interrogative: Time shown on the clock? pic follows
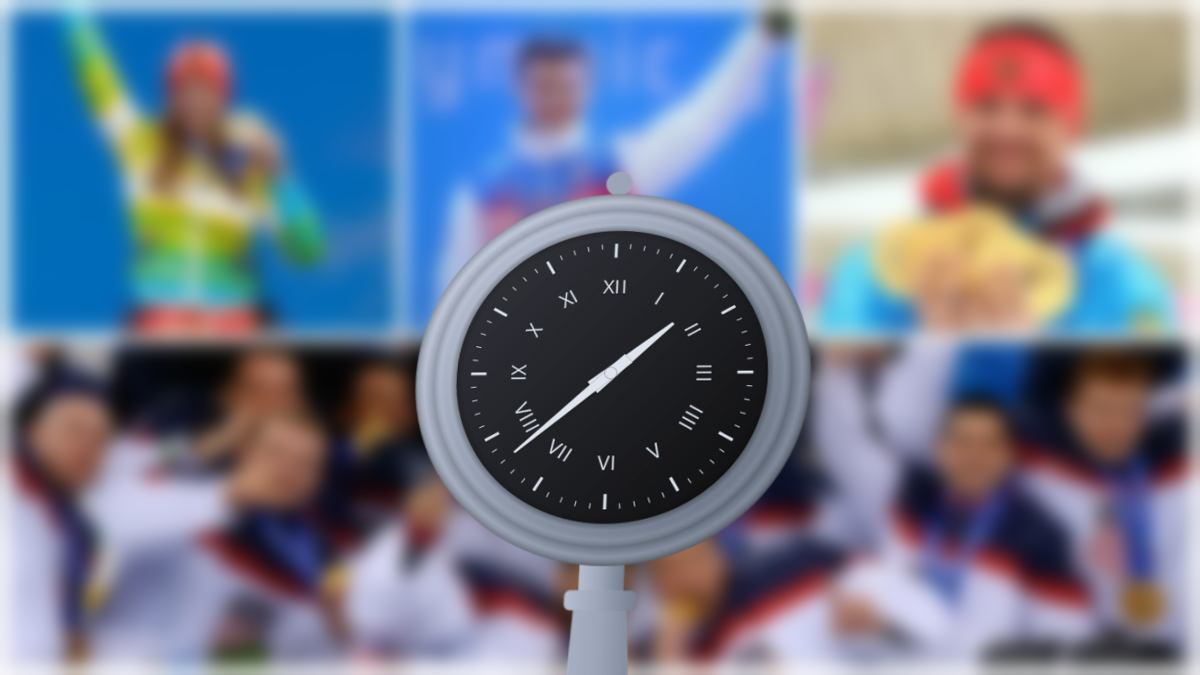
1:38
